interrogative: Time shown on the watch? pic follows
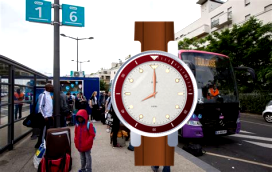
8:00
